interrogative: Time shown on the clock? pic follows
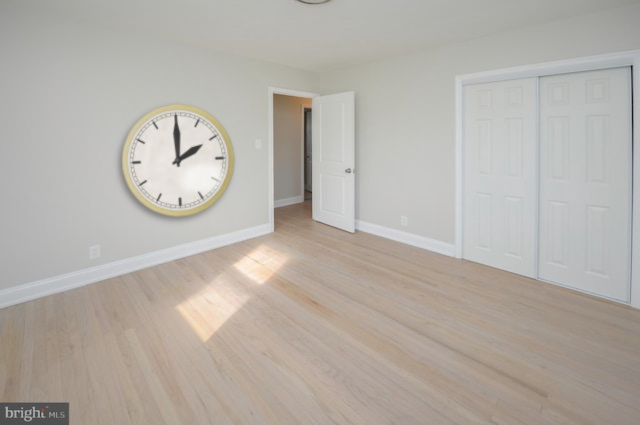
2:00
